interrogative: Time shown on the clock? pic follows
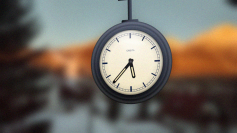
5:37
